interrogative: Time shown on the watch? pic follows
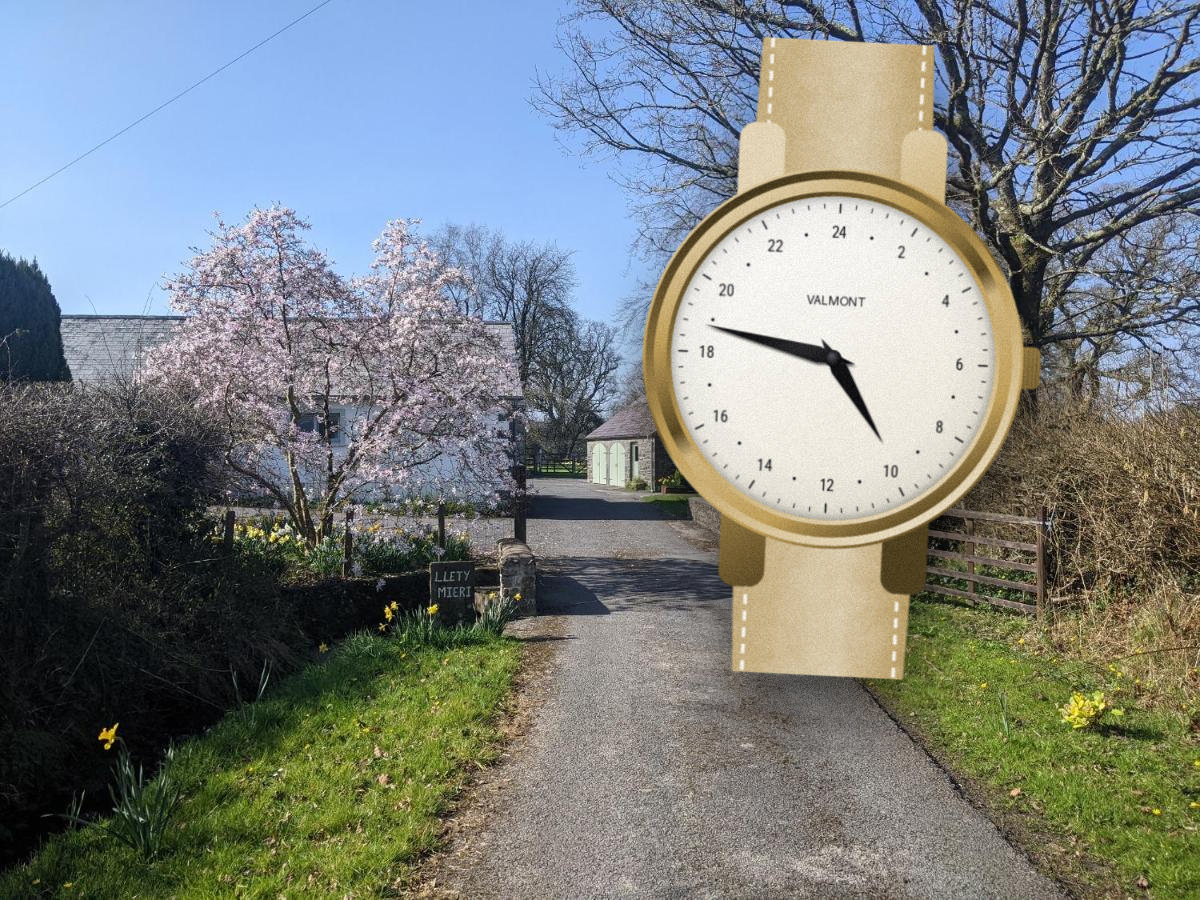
9:47
